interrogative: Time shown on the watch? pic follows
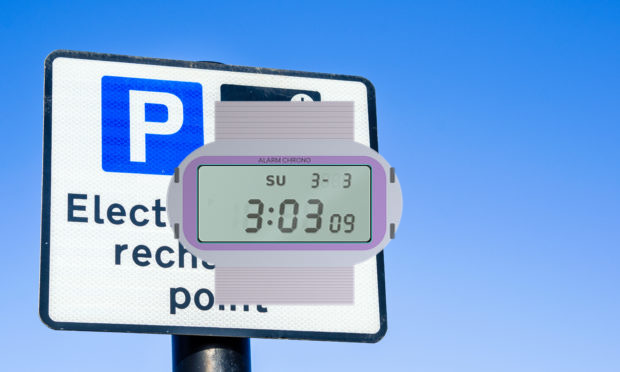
3:03:09
